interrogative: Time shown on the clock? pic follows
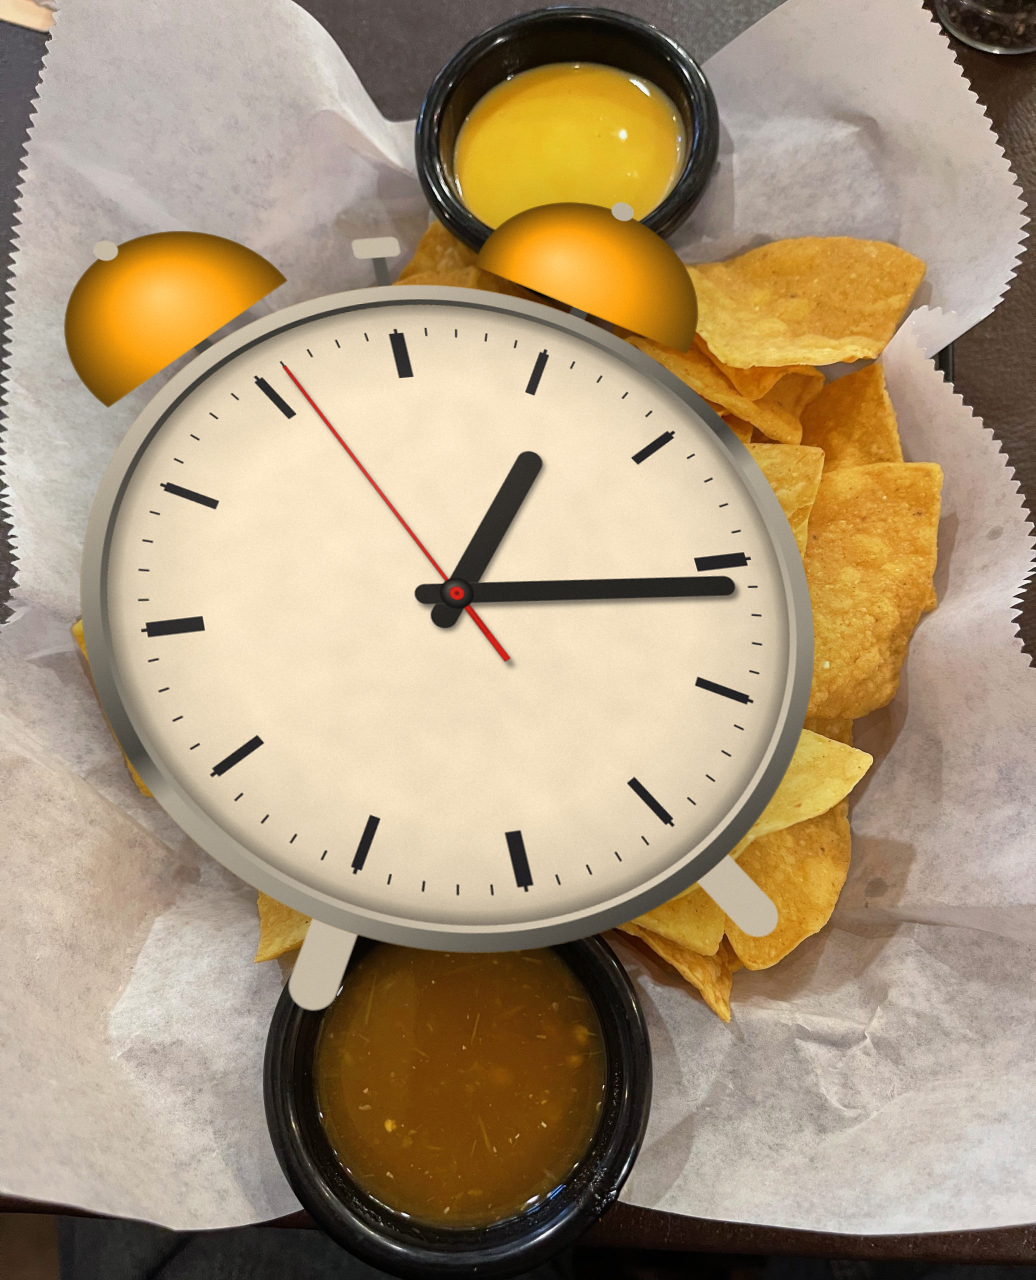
1:15:56
